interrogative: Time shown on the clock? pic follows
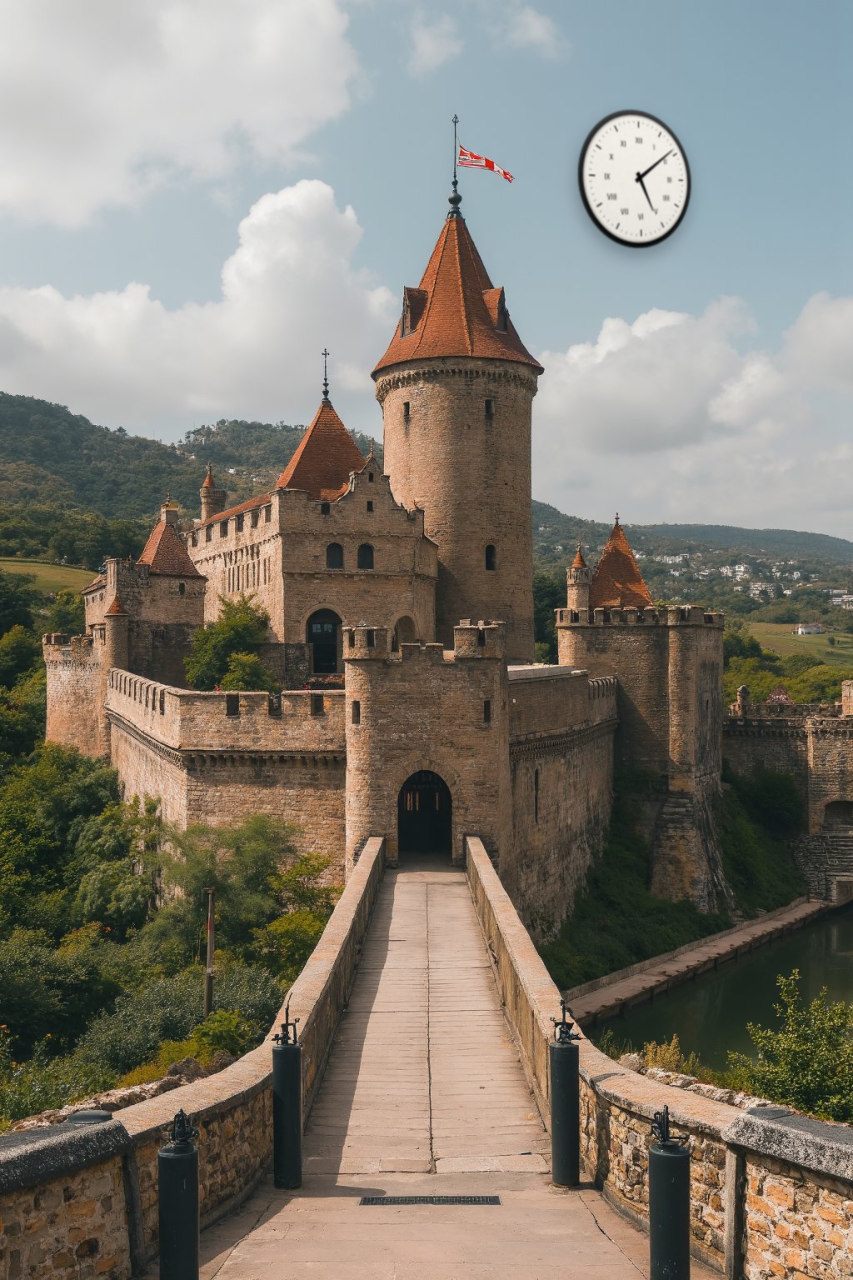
5:09
